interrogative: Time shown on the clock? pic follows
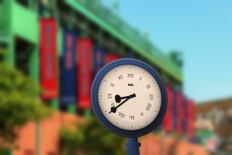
8:39
